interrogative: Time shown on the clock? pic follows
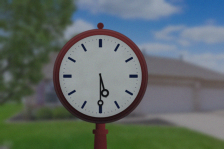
5:30
